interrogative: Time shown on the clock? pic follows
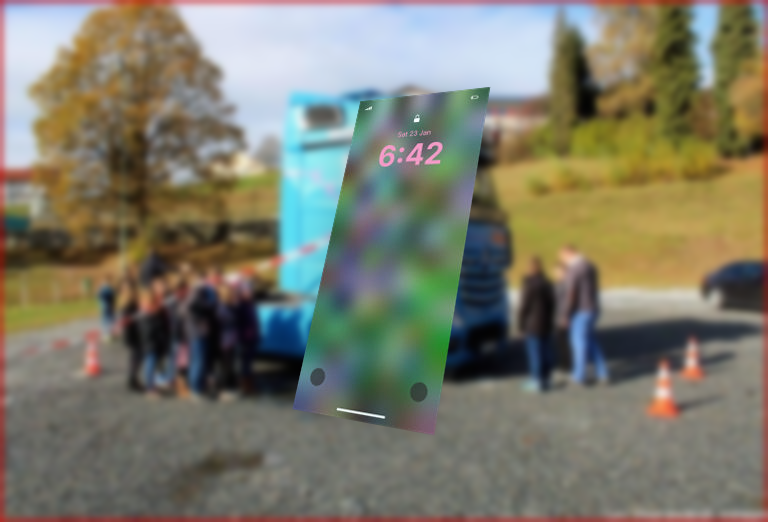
6:42
